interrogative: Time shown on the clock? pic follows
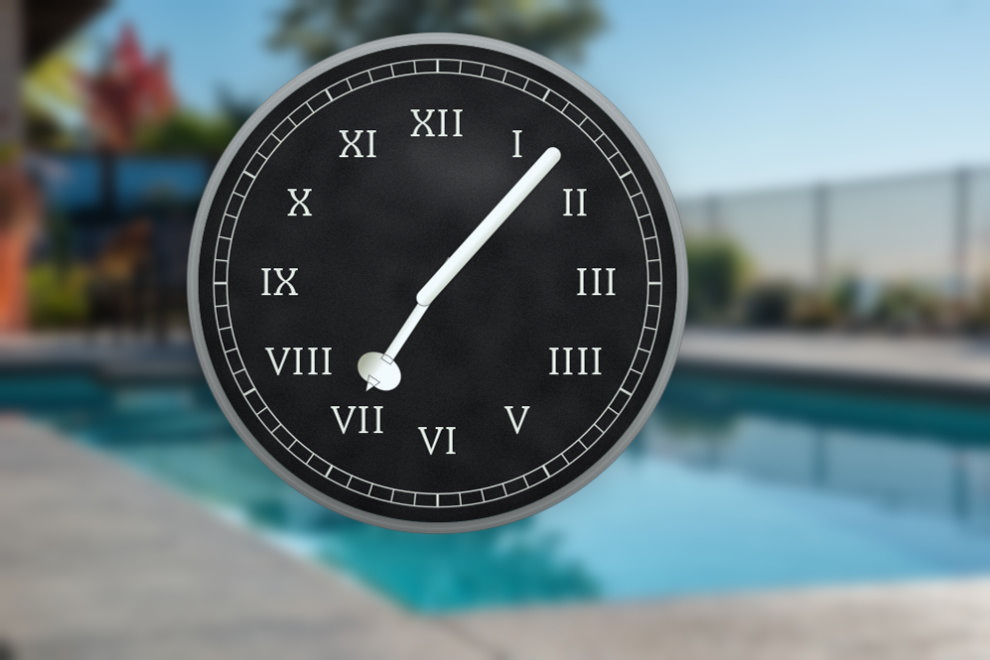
7:07
